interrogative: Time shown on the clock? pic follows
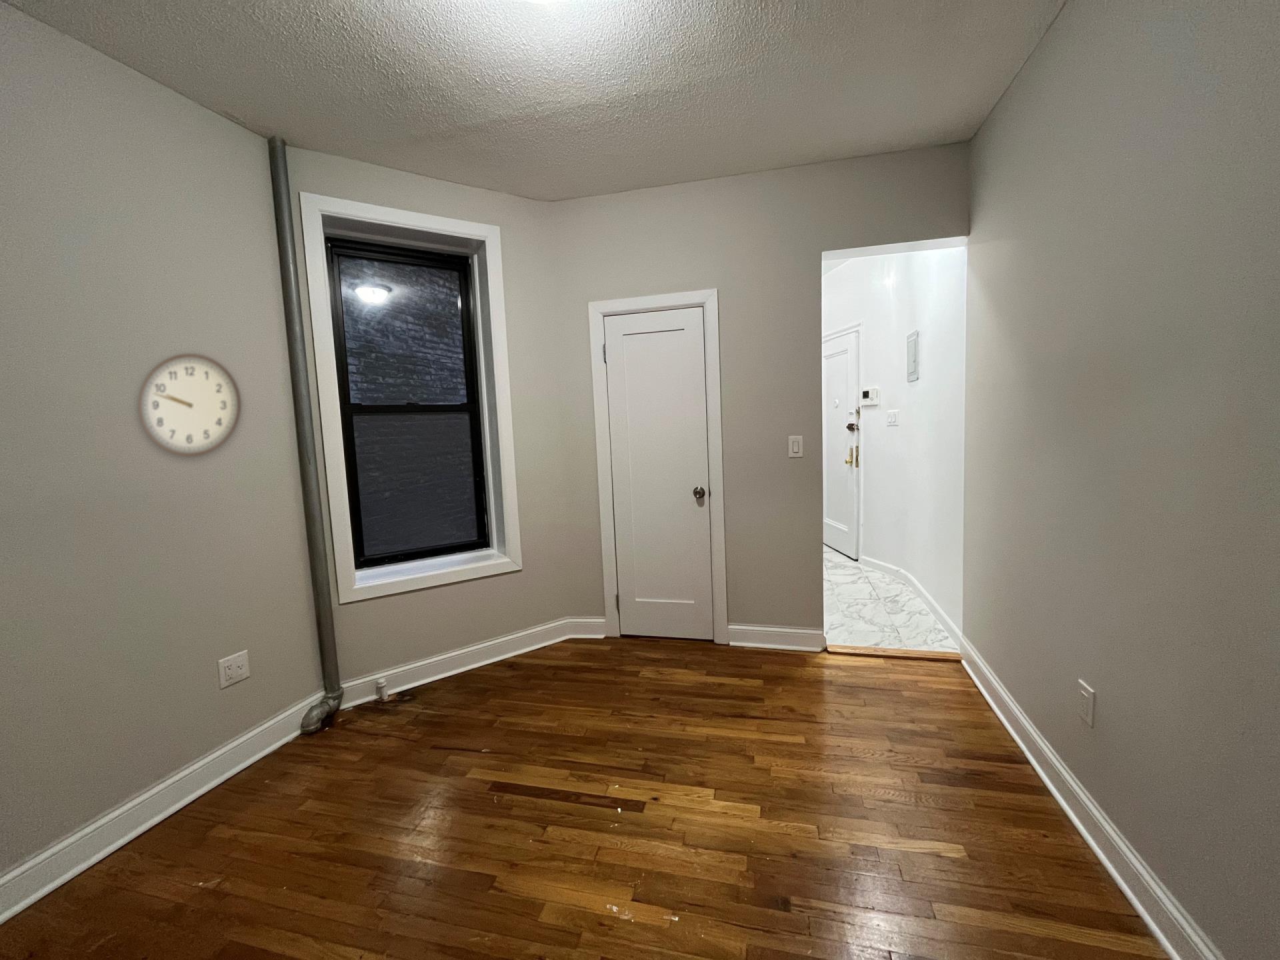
9:48
